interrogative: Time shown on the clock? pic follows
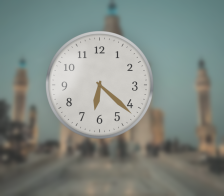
6:22
